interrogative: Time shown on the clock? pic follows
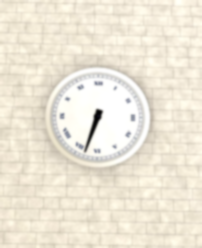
6:33
